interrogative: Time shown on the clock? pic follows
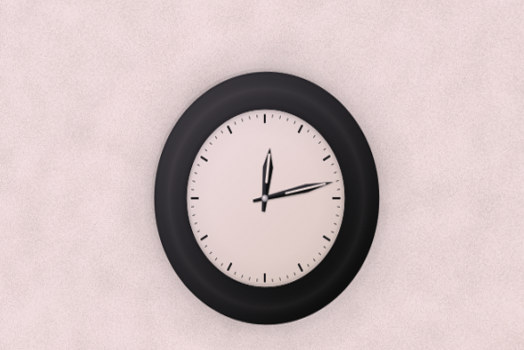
12:13
